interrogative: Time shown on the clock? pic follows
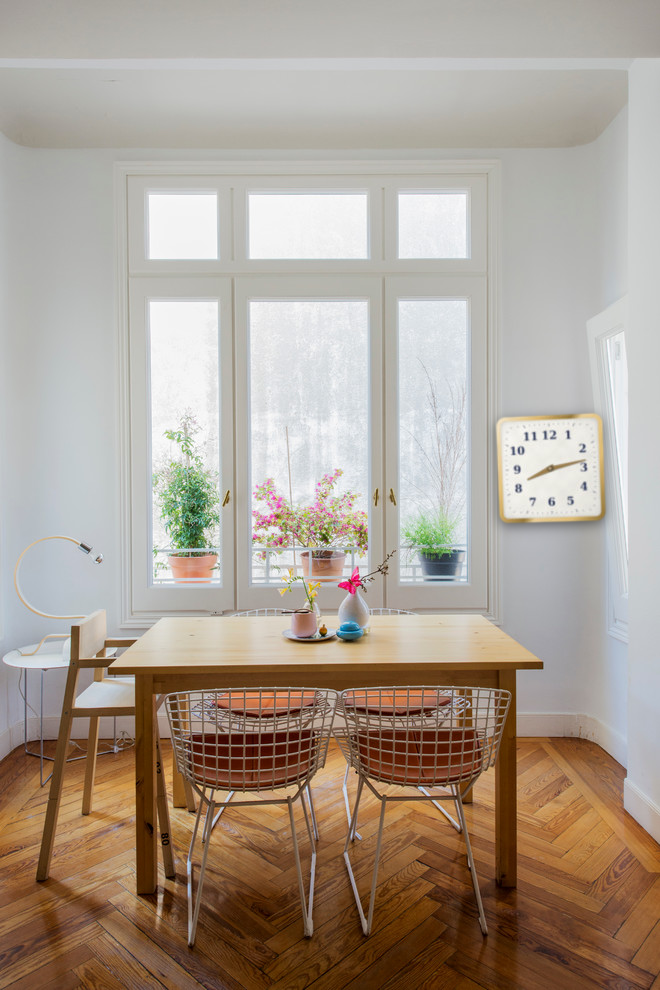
8:13
